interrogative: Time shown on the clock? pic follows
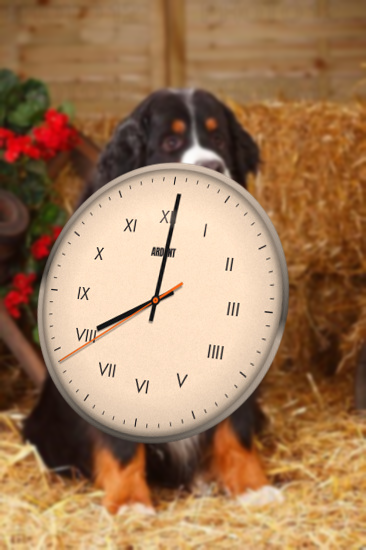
8:00:39
